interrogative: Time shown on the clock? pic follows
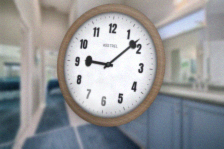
9:08
